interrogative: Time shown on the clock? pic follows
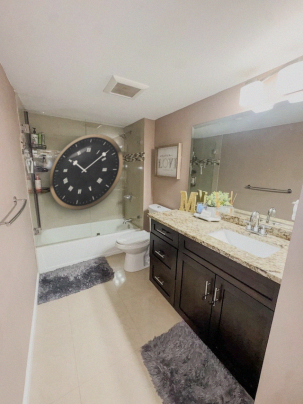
10:08
